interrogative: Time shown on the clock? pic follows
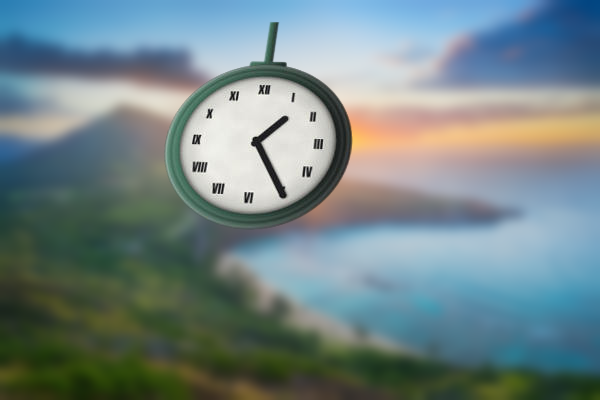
1:25
